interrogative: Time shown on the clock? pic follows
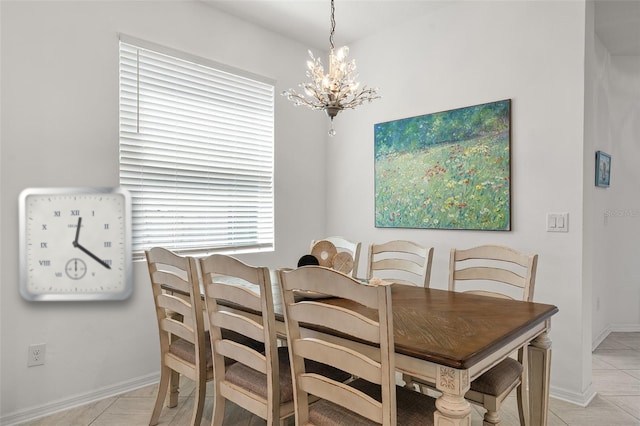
12:21
